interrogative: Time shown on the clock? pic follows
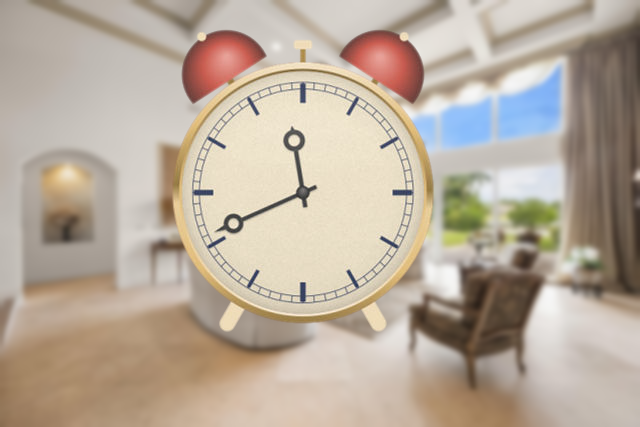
11:41
